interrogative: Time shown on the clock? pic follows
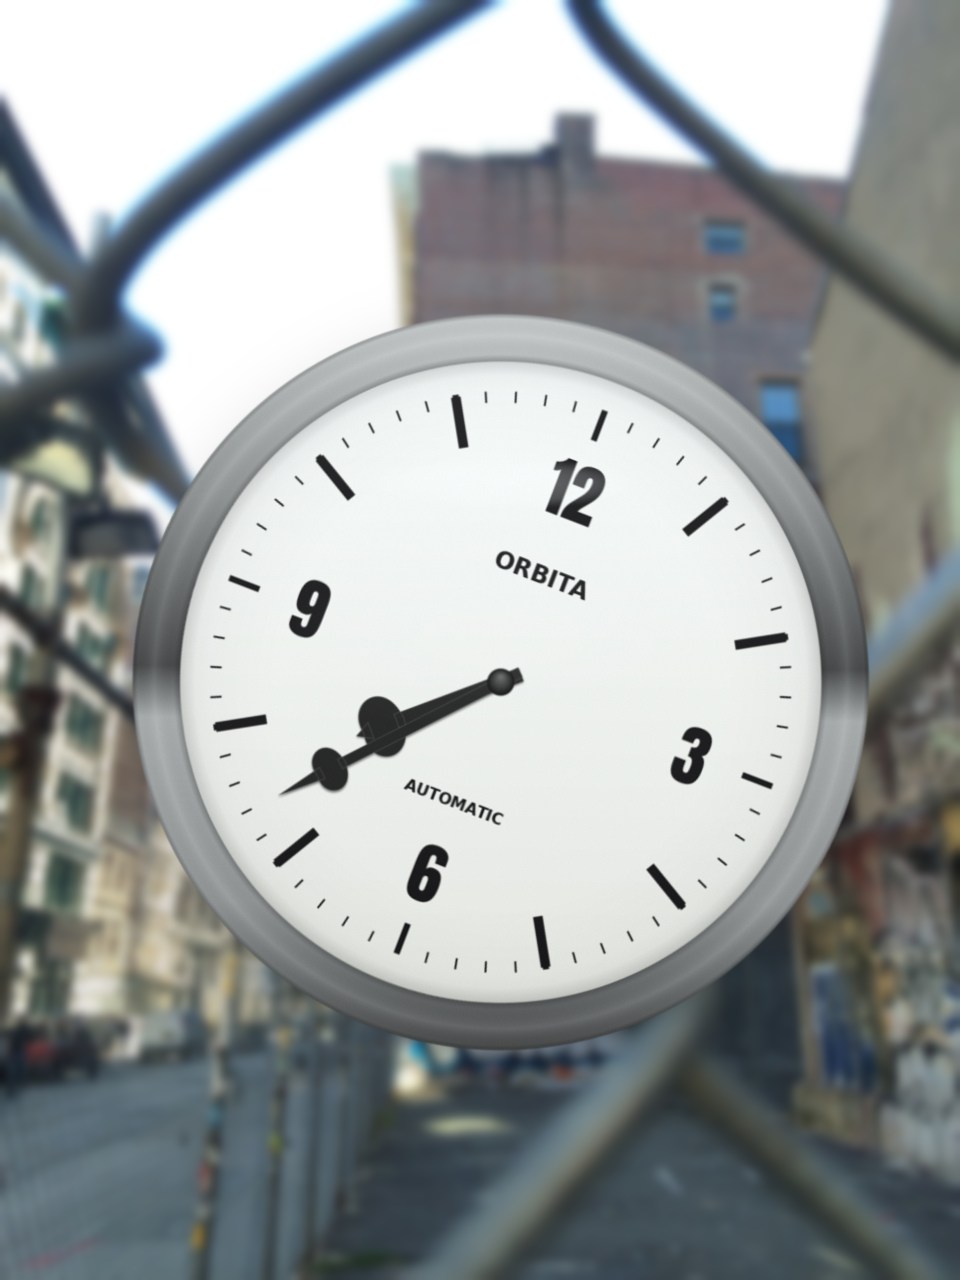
7:37
